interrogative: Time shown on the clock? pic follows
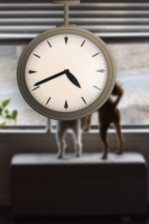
4:41
